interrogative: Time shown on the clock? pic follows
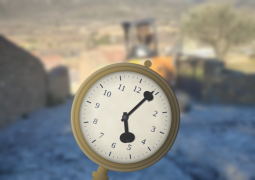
5:04
